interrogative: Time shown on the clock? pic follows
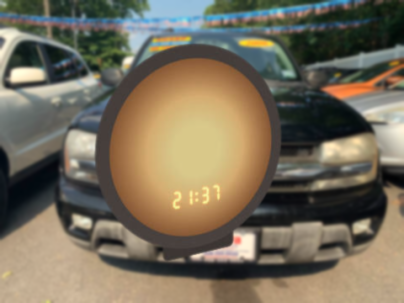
21:37
